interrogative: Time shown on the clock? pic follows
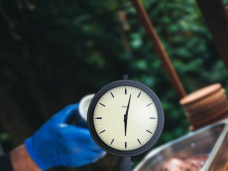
6:02
